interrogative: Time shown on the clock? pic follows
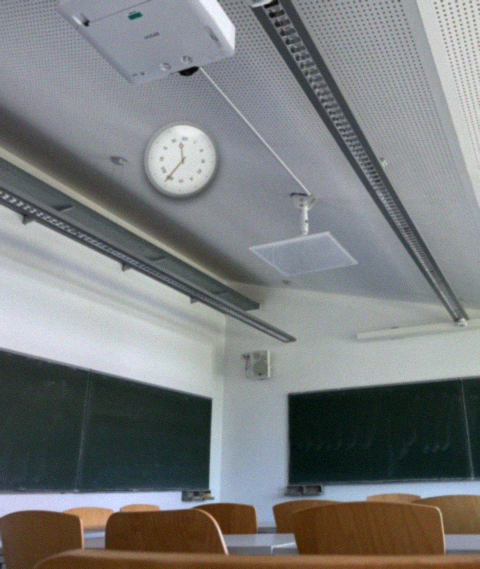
11:36
